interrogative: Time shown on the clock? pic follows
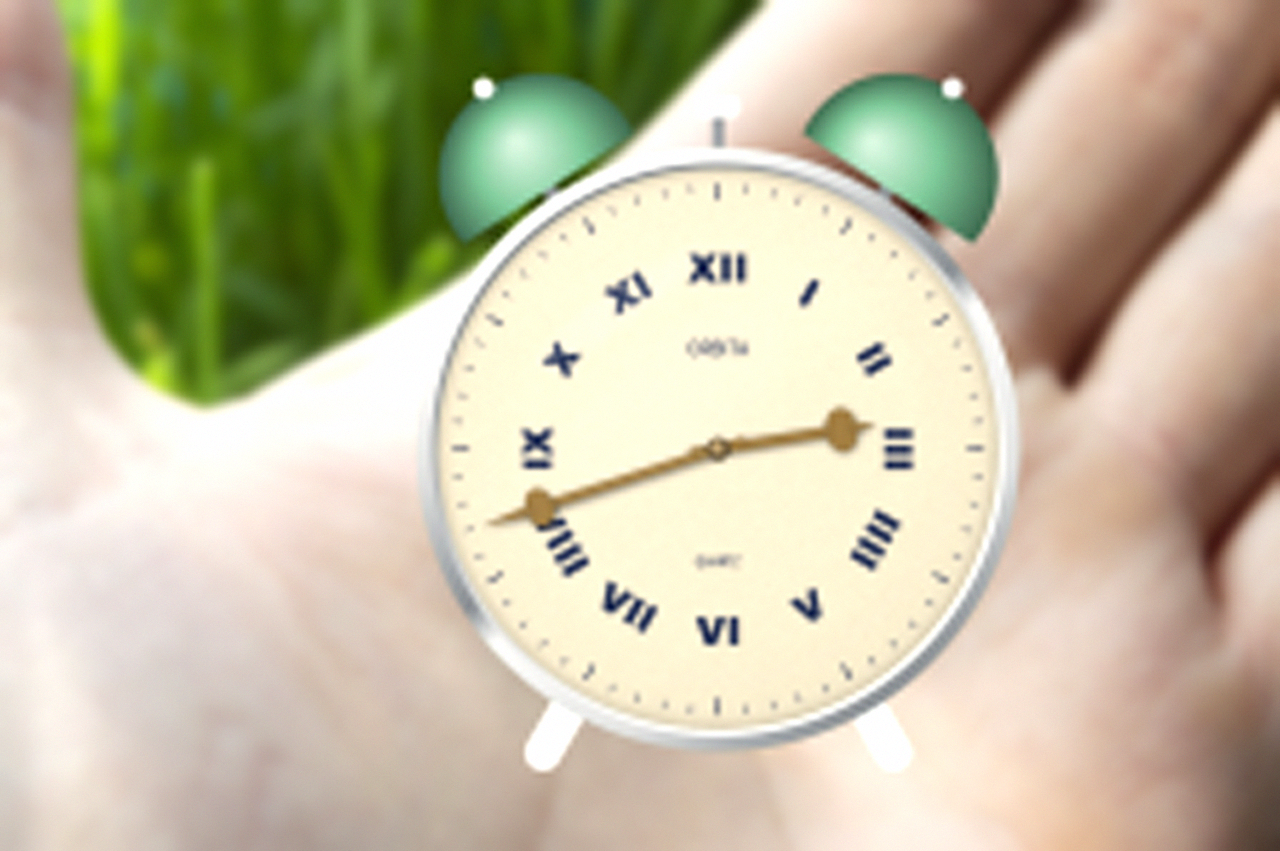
2:42
